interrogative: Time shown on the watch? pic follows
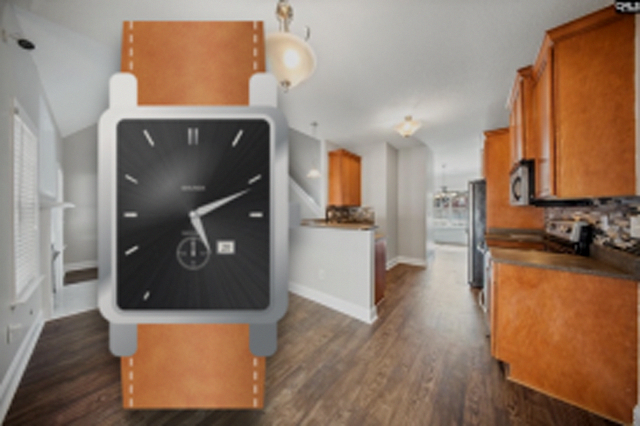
5:11
